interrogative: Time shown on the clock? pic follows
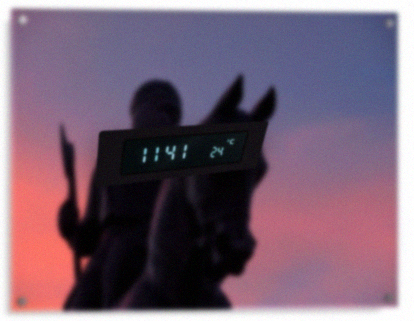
11:41
